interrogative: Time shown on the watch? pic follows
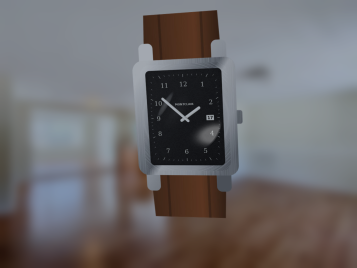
1:52
